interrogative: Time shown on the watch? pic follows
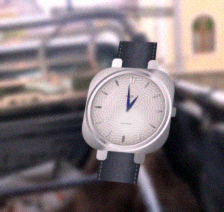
12:59
